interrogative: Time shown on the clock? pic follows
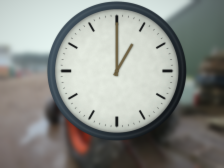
1:00
